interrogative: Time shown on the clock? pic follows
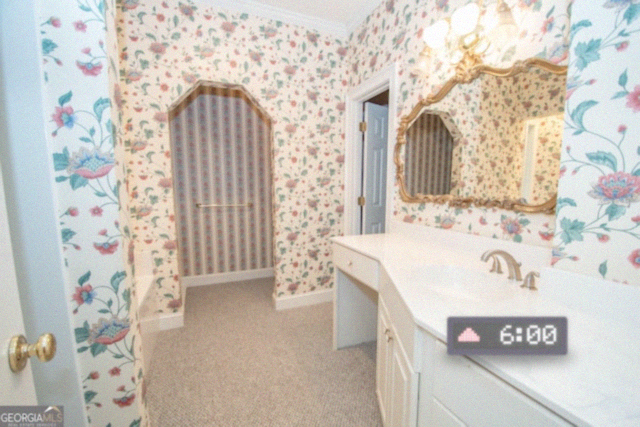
6:00
